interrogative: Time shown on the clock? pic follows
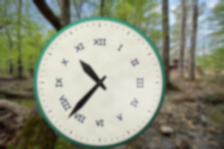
10:37
